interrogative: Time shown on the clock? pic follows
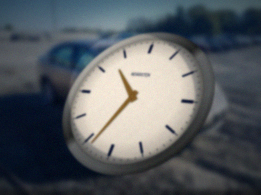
10:34
